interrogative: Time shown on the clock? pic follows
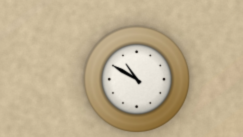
10:50
